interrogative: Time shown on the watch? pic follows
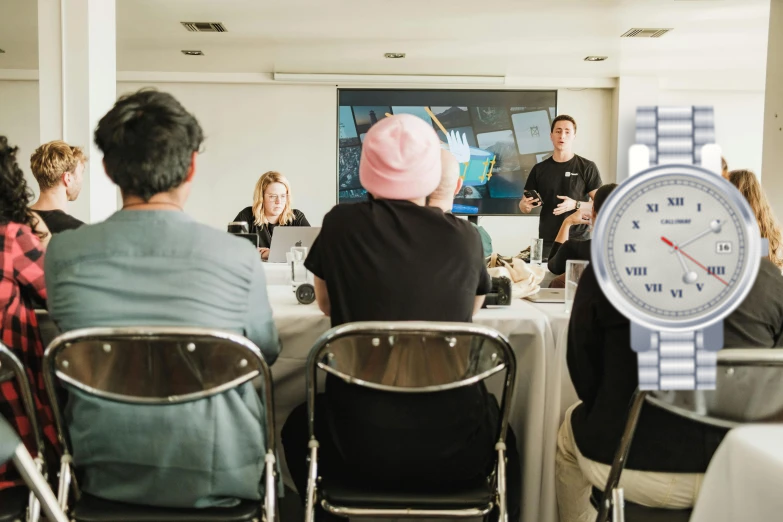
5:10:21
